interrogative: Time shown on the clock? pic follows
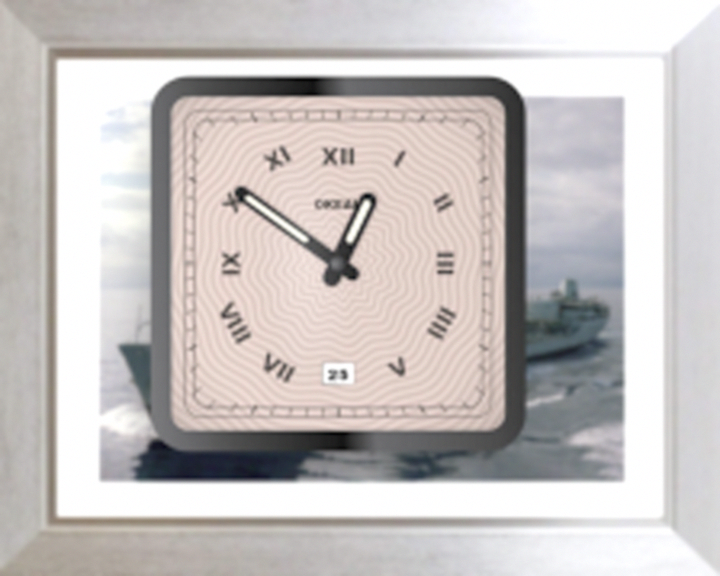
12:51
